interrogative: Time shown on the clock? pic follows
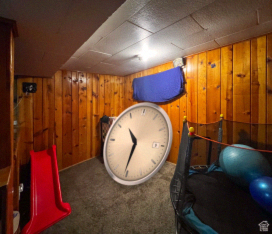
10:31
